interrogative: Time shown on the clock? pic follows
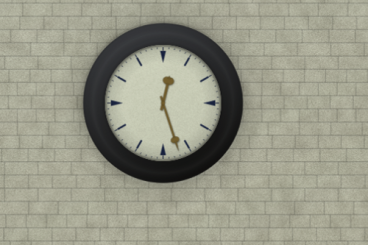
12:27
